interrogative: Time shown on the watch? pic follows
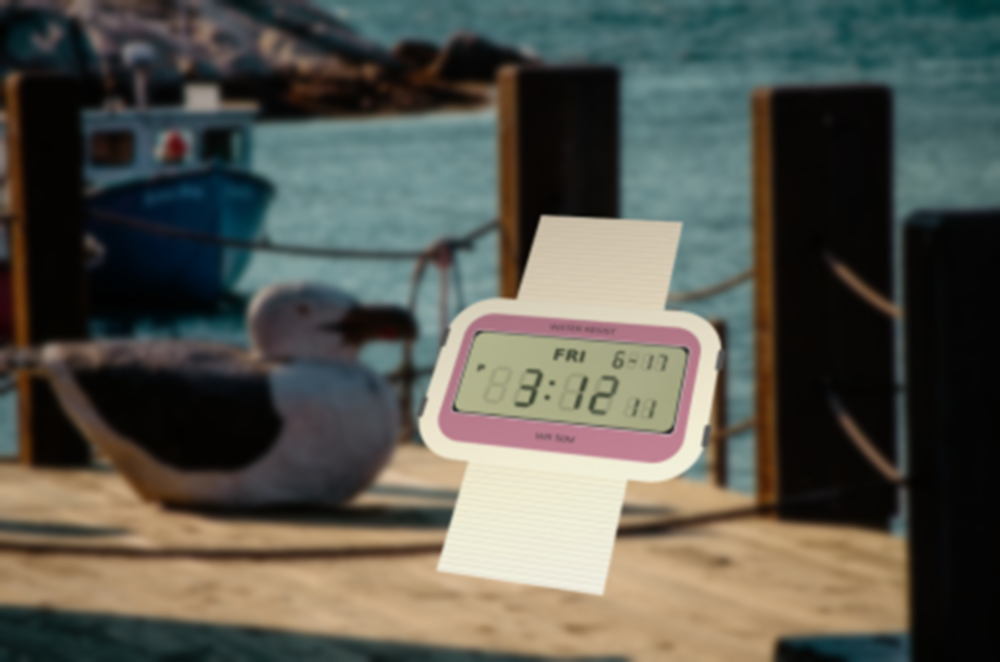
3:12:11
